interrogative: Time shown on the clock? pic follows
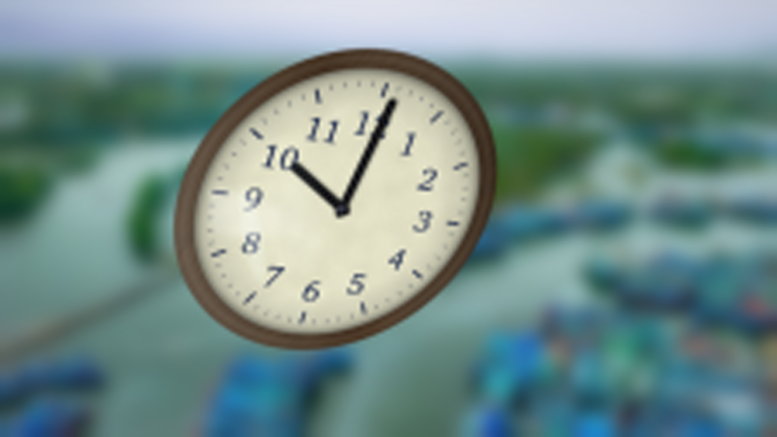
10:01
